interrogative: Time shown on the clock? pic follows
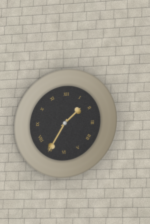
1:35
